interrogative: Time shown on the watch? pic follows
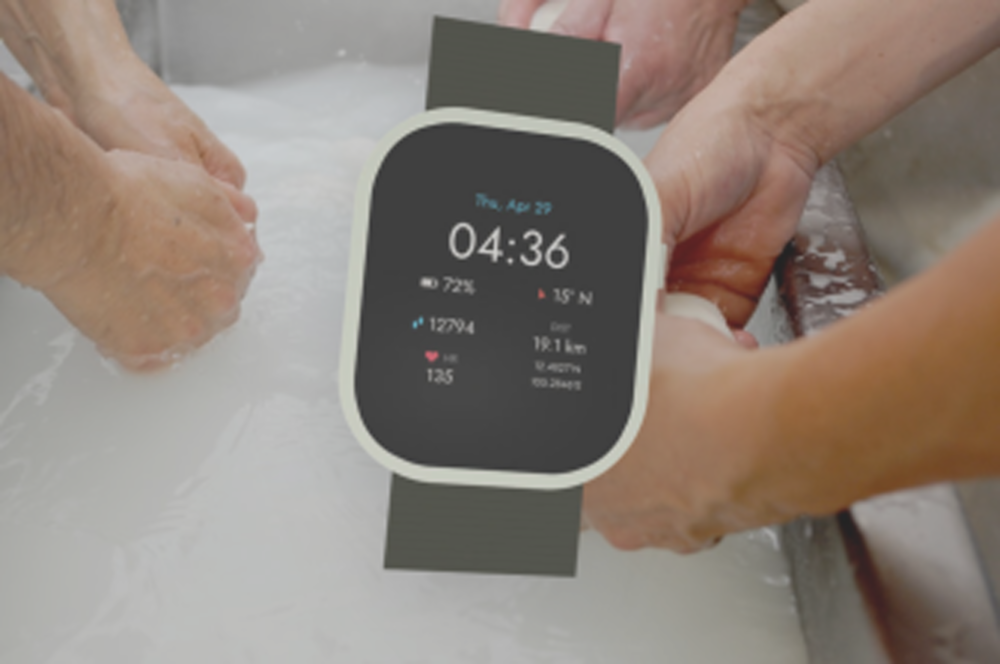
4:36
